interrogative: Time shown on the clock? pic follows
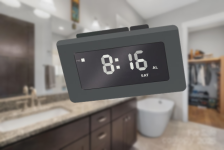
8:16
